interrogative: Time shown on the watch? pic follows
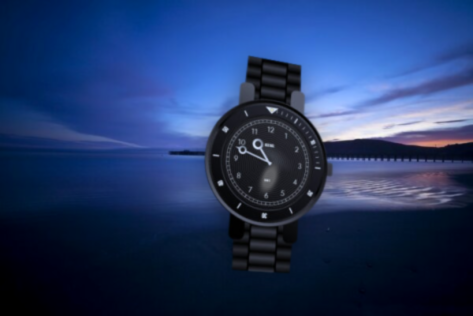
10:48
